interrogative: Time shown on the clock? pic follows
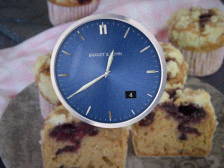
12:40
